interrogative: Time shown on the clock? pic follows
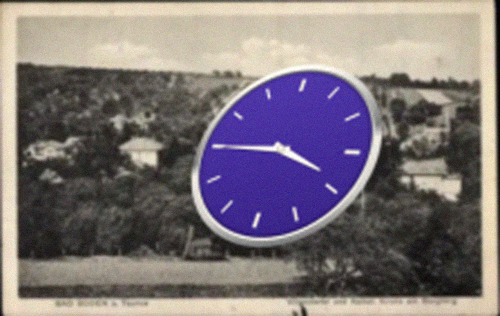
3:45
